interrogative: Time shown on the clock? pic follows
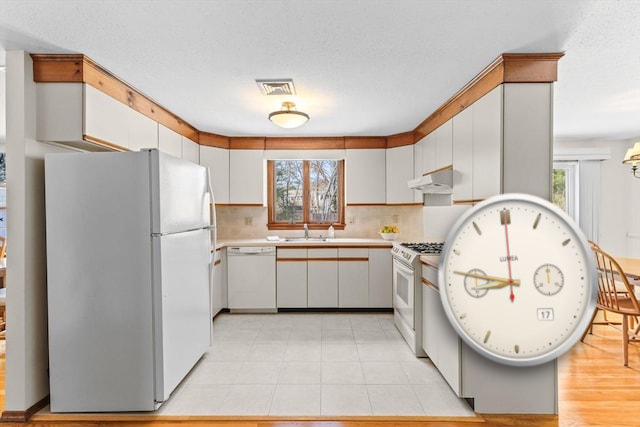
8:47
